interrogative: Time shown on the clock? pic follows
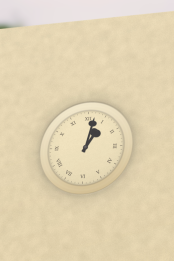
1:02
